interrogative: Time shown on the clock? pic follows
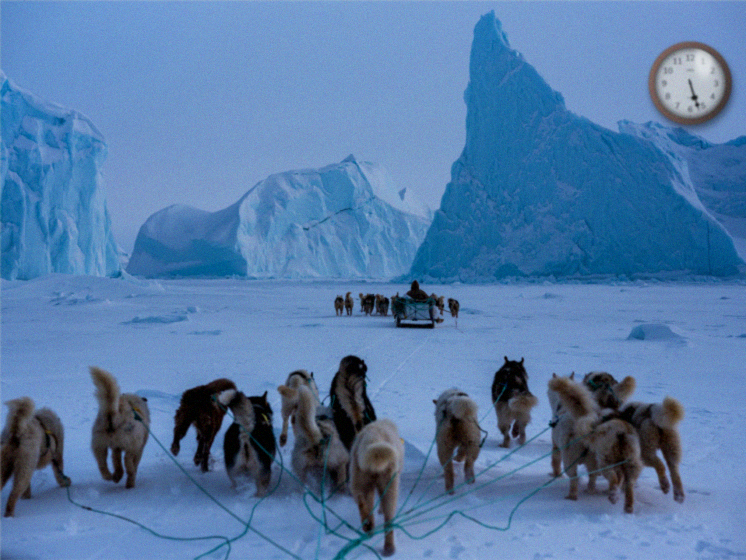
5:27
